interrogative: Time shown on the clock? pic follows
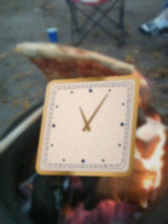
11:05
